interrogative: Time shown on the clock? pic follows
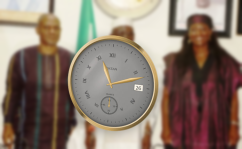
11:12
